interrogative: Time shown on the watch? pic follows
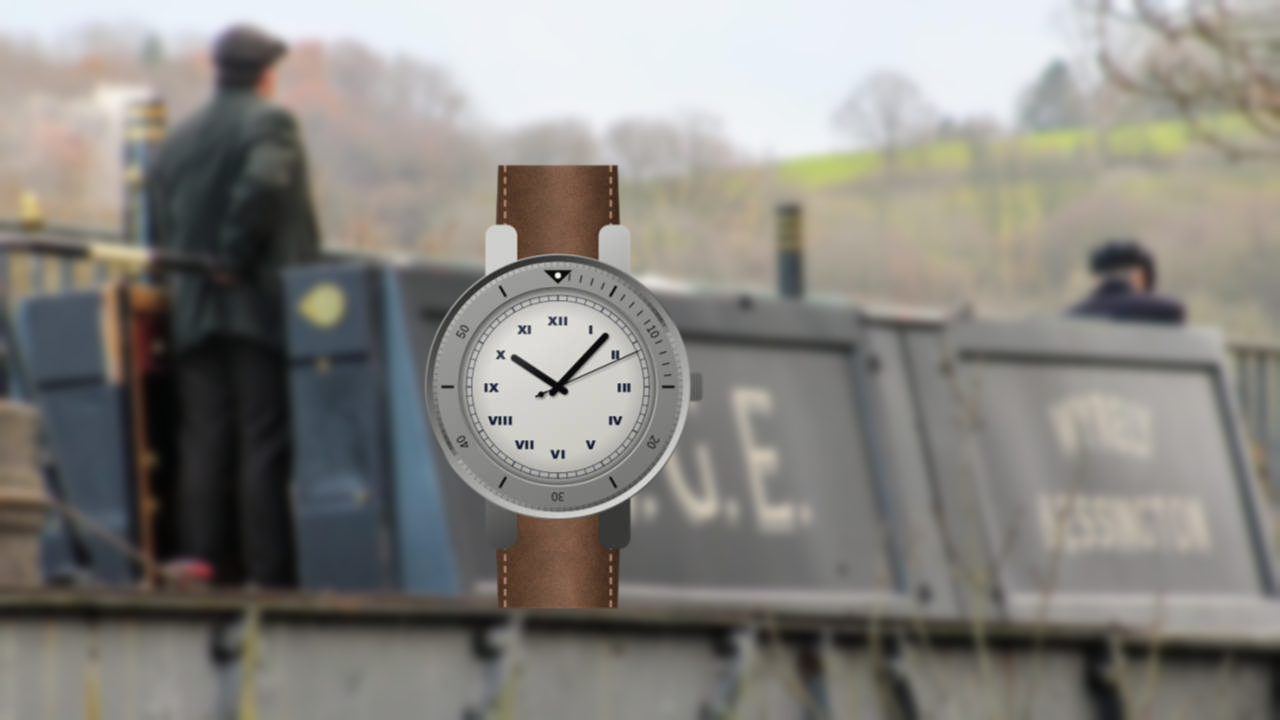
10:07:11
